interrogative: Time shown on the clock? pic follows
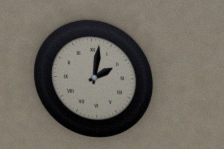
2:02
